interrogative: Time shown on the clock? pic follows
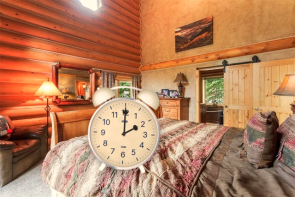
2:00
